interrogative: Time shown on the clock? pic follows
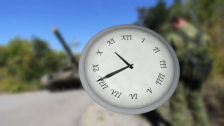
10:41
